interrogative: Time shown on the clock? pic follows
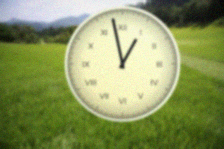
12:58
